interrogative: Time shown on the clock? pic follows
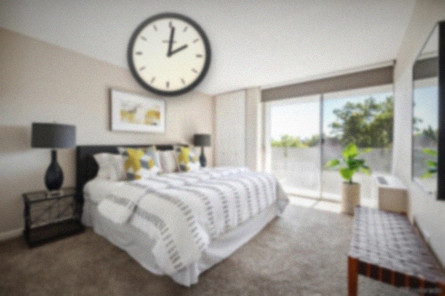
2:01
